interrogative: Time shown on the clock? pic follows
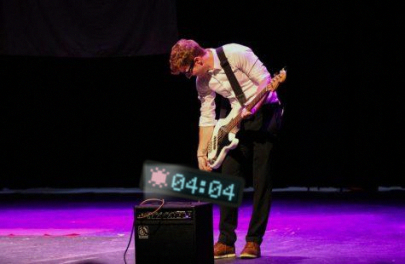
4:04
